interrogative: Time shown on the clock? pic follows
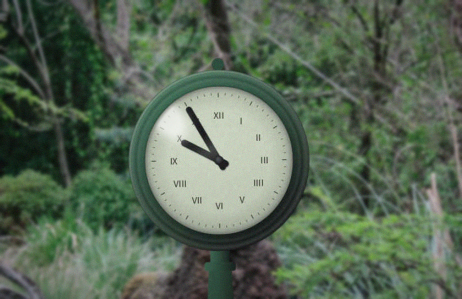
9:55
